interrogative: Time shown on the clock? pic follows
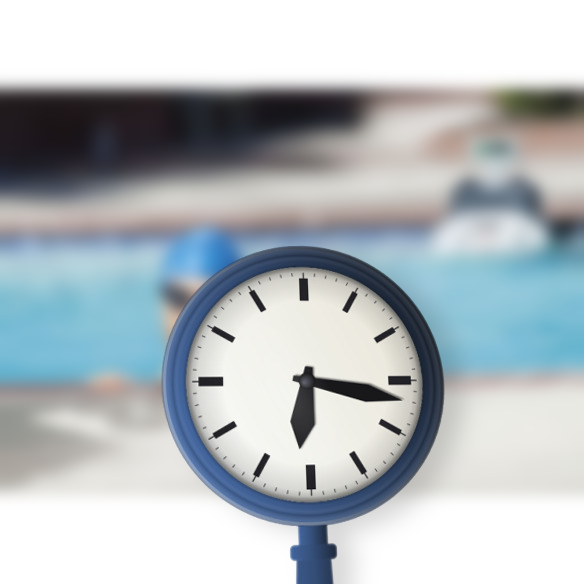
6:17
